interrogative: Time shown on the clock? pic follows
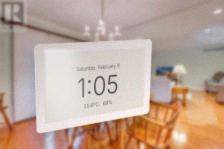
1:05
